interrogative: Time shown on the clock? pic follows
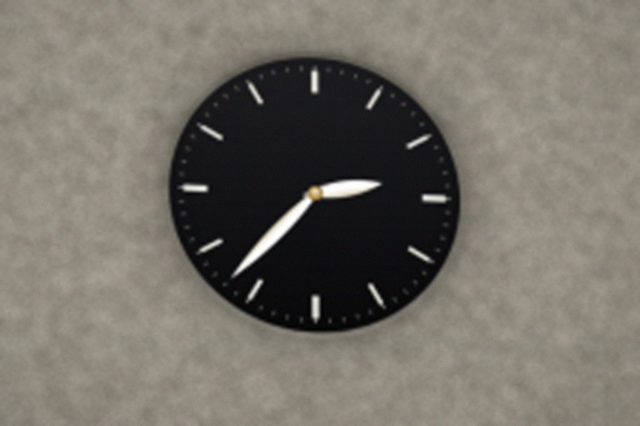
2:37
